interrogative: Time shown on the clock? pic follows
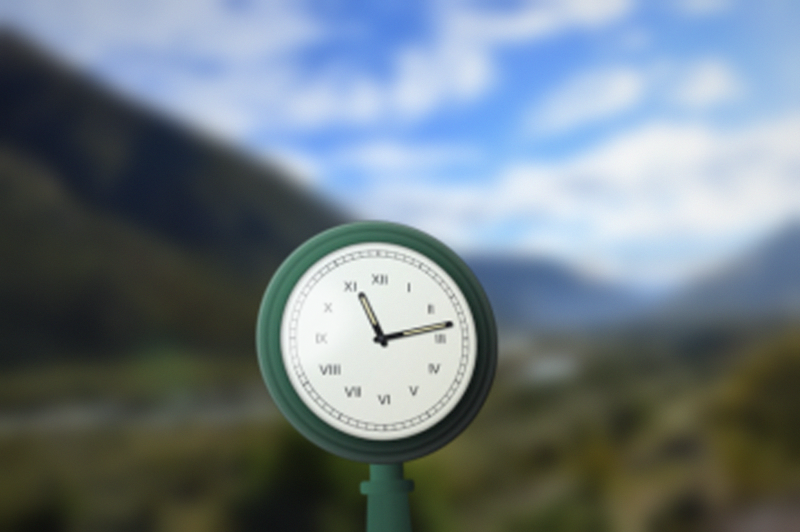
11:13
